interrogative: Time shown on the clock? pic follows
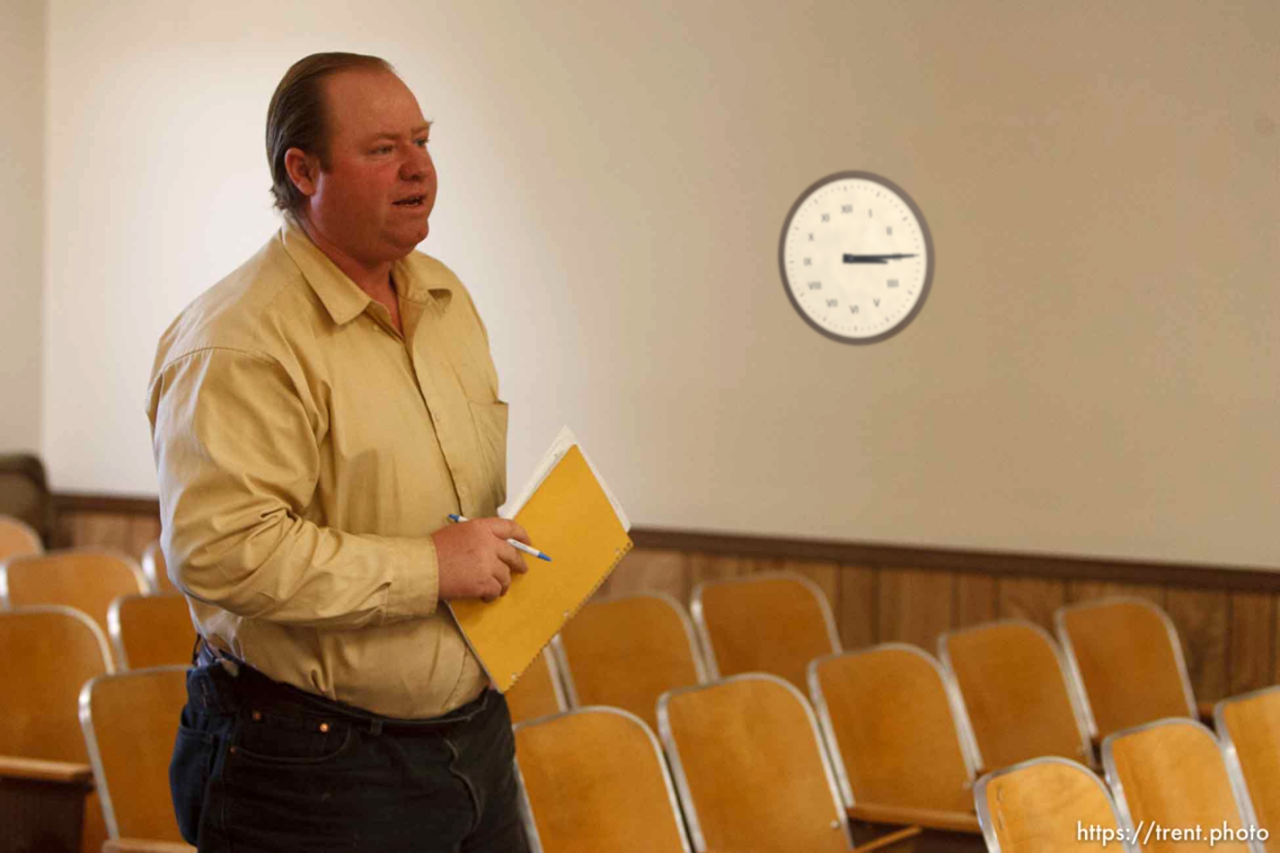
3:15
